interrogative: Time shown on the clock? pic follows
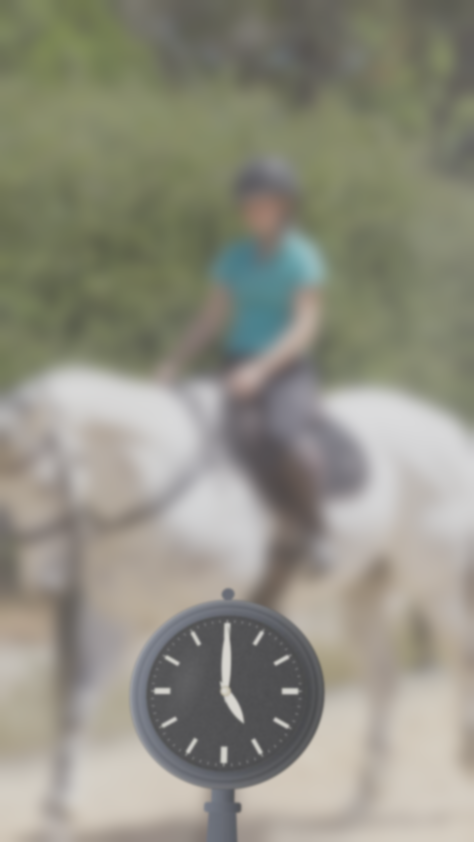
5:00
